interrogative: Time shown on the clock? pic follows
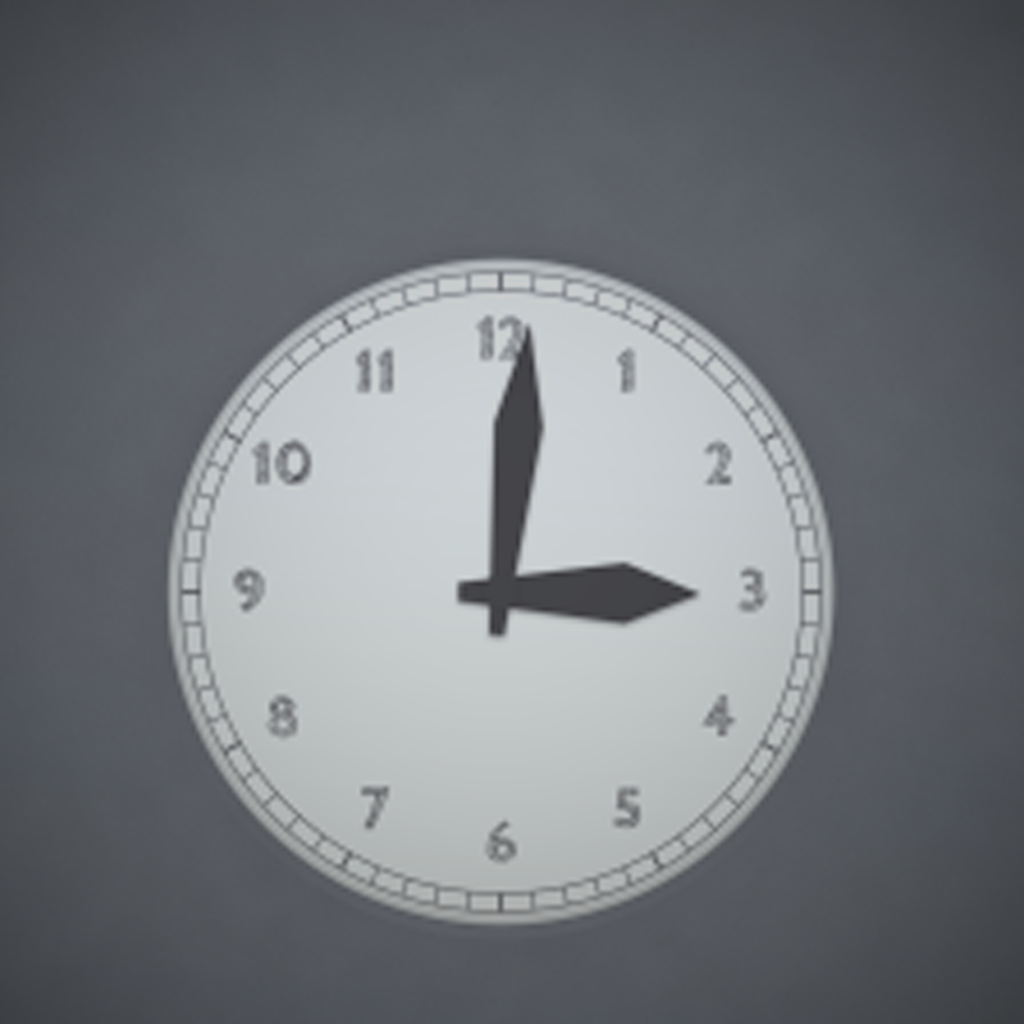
3:01
